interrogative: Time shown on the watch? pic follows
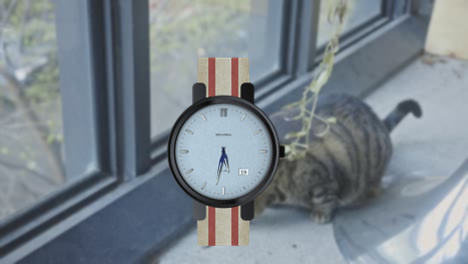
5:32
